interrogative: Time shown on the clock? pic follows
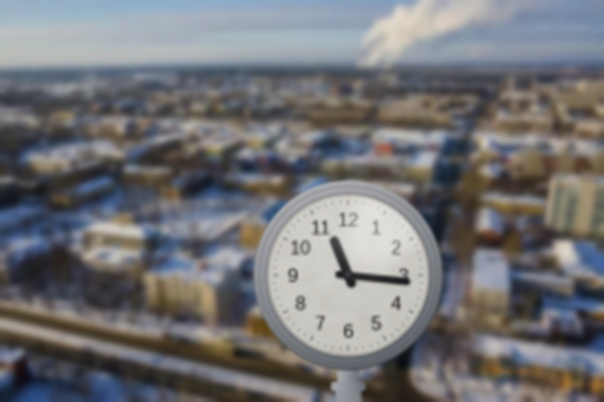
11:16
